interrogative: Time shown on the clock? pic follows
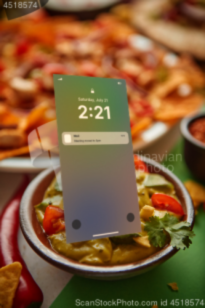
2:21
